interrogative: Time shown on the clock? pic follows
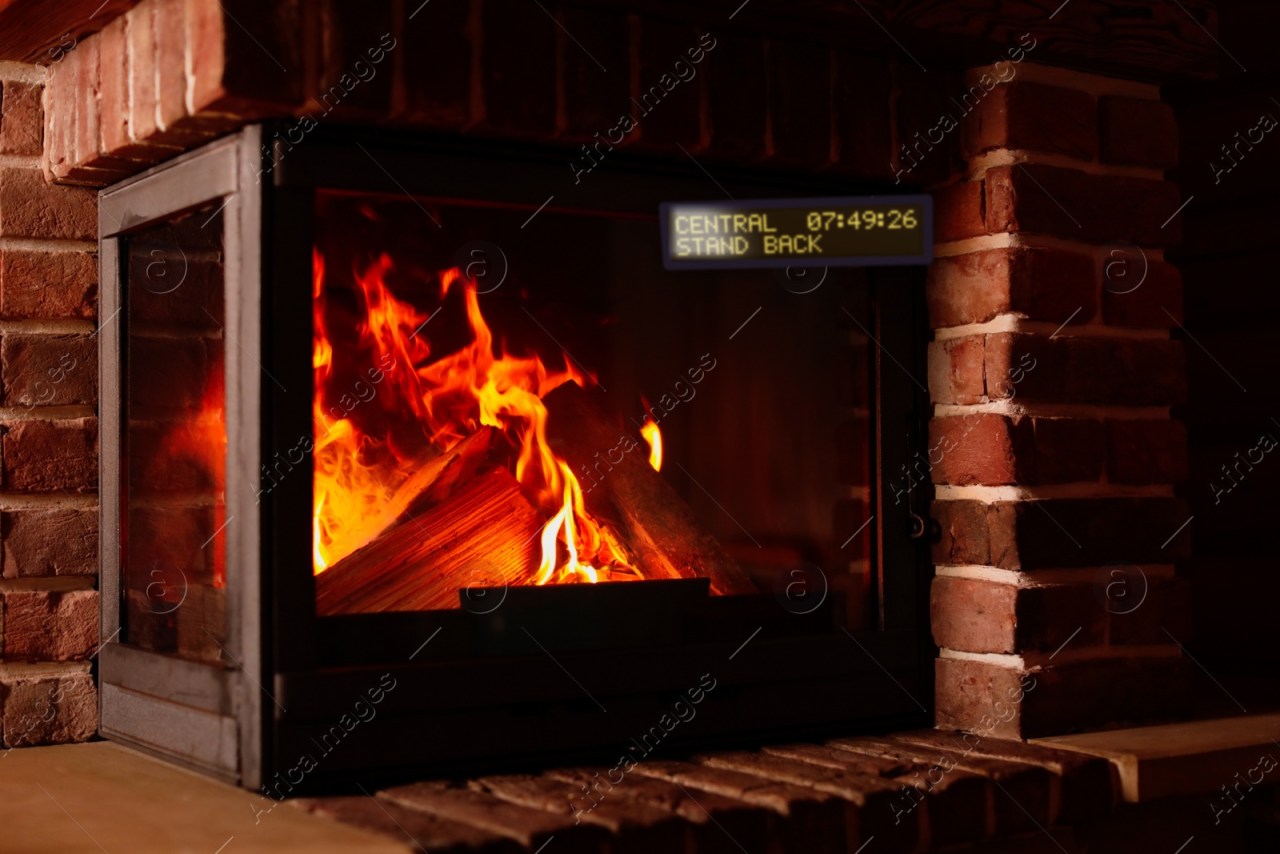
7:49:26
